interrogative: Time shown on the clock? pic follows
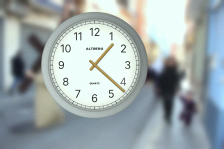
1:22
